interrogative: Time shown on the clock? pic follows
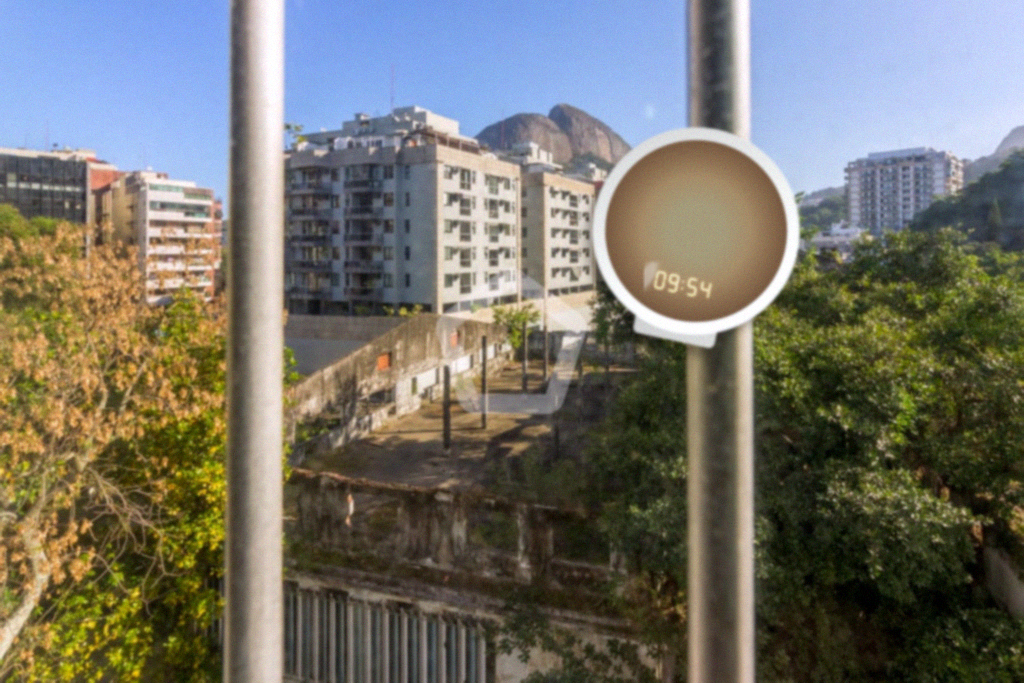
9:54
